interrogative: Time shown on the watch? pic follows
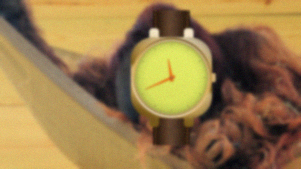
11:41
